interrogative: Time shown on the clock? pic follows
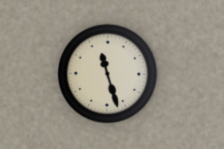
11:27
